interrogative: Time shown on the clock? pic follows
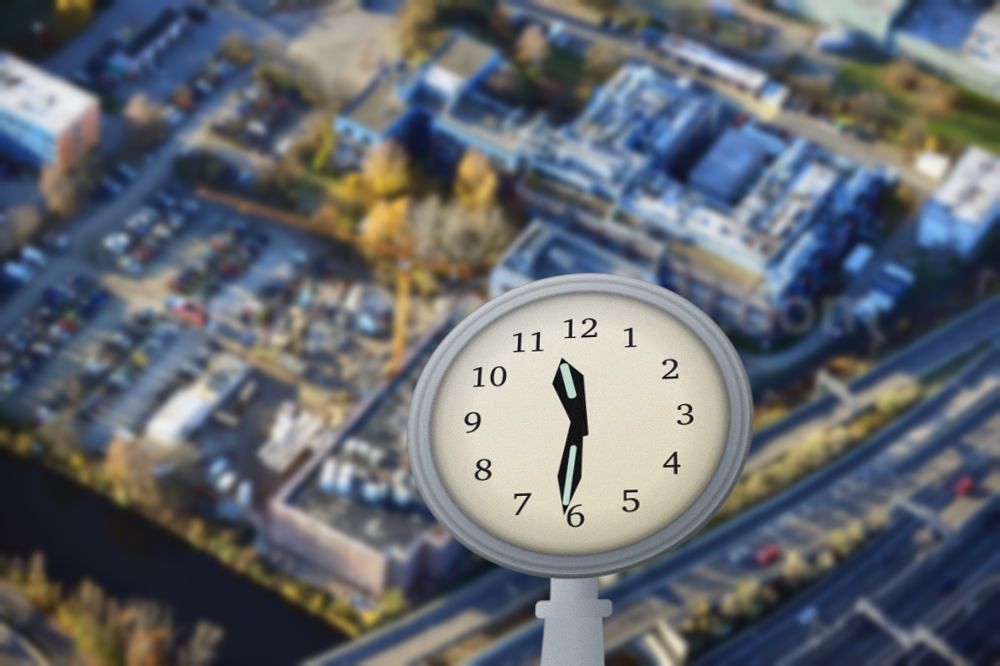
11:31
